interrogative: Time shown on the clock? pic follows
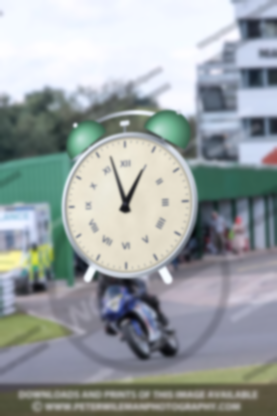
12:57
